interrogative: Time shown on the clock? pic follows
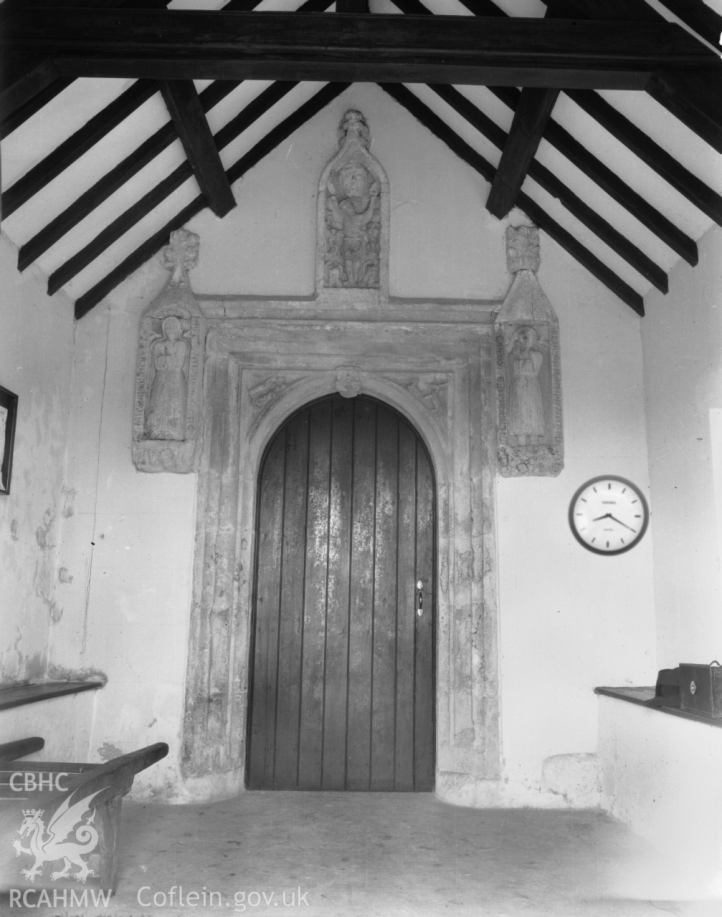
8:20
